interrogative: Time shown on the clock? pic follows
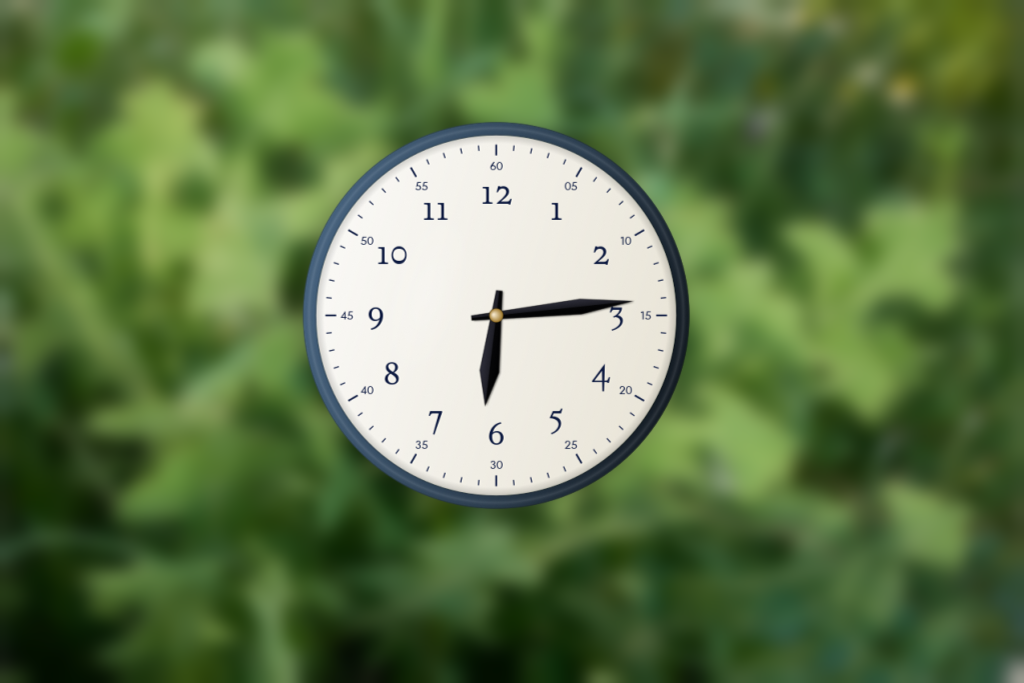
6:14
